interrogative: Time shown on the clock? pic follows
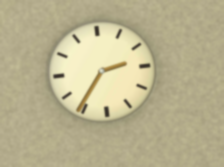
2:36
